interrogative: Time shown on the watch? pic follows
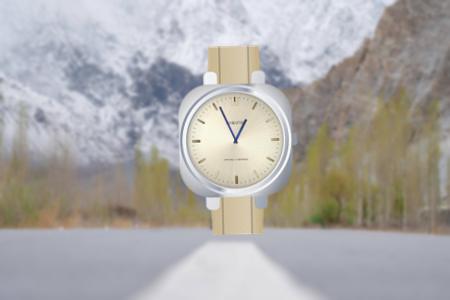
12:56
